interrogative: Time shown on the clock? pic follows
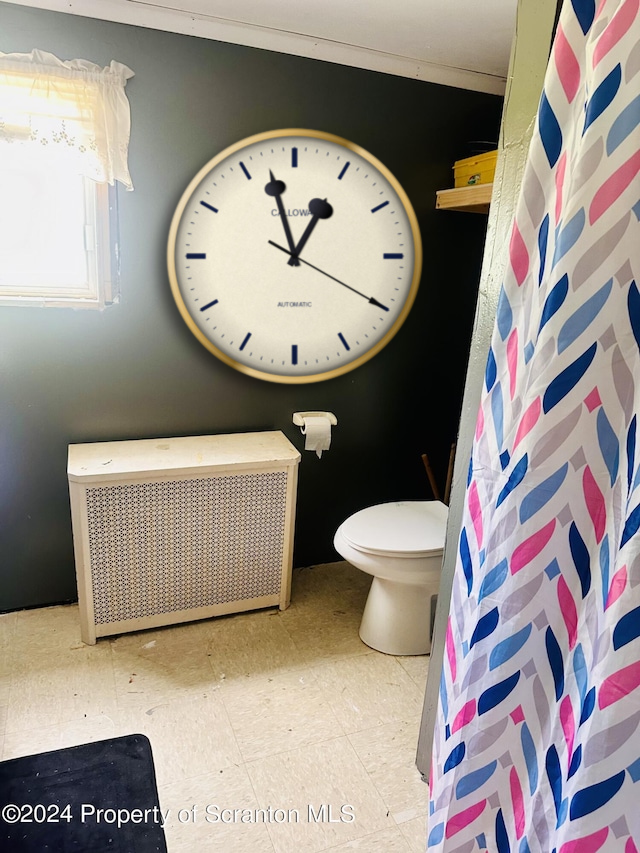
12:57:20
